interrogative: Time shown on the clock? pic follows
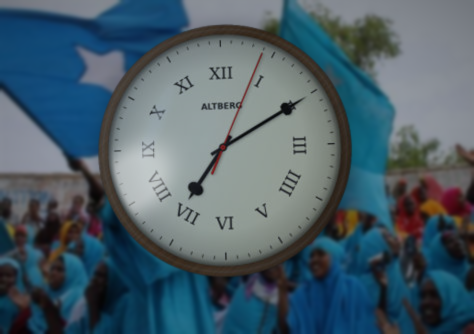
7:10:04
